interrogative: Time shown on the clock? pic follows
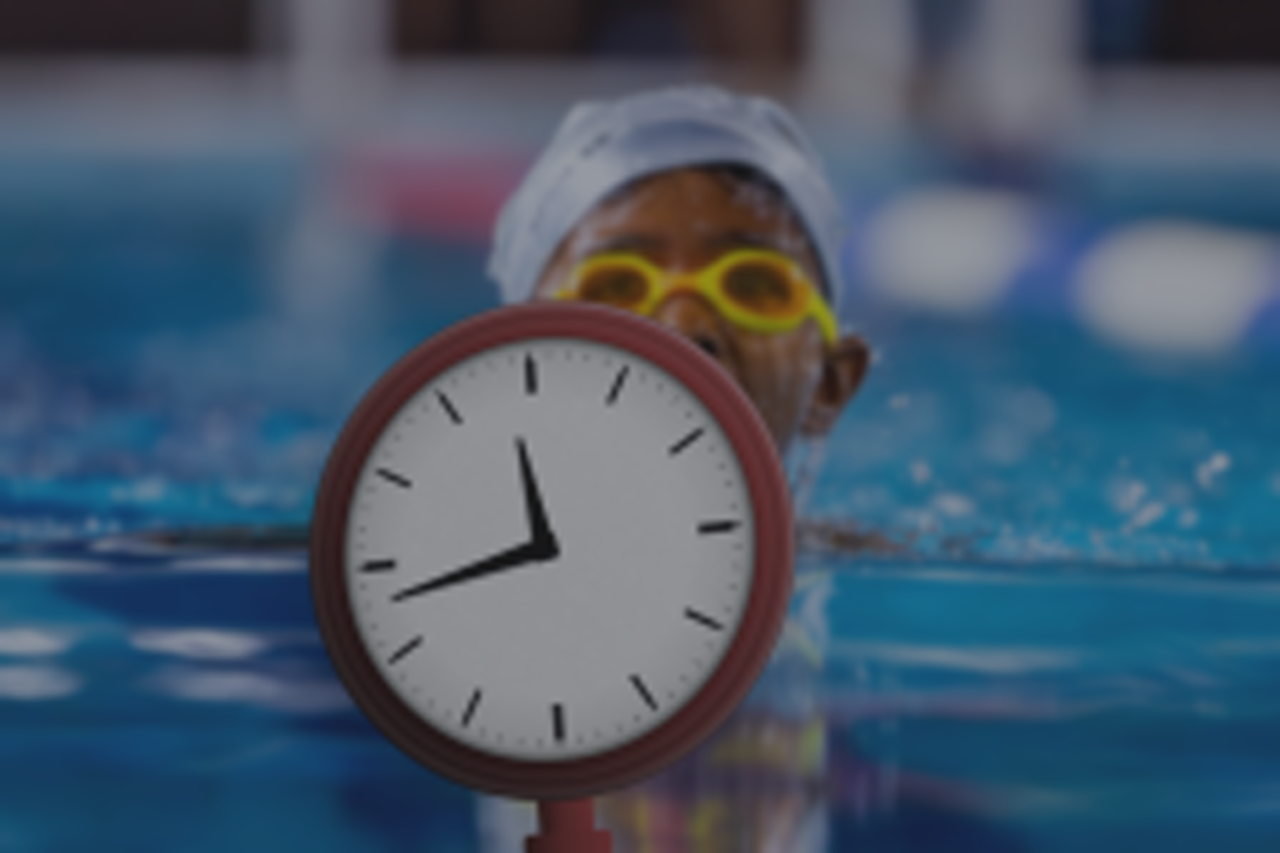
11:43
